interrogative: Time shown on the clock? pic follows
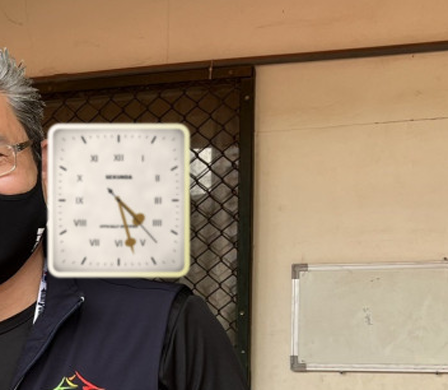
4:27:23
